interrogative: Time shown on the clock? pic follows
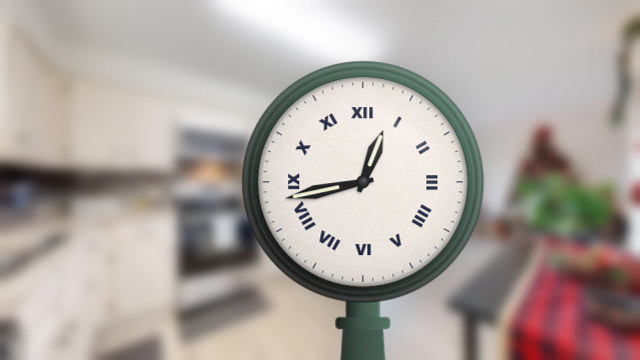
12:43
